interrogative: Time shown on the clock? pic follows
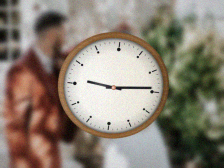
9:14
